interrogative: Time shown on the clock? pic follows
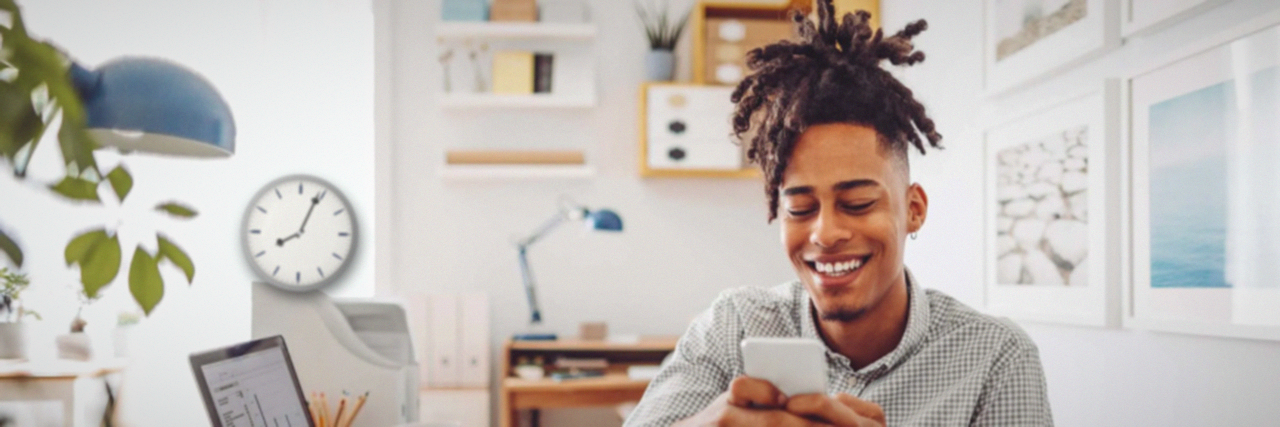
8:04
